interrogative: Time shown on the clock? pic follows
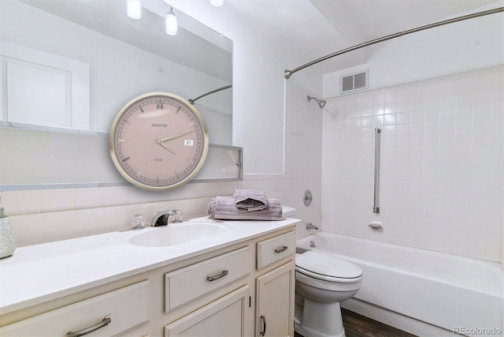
4:12
